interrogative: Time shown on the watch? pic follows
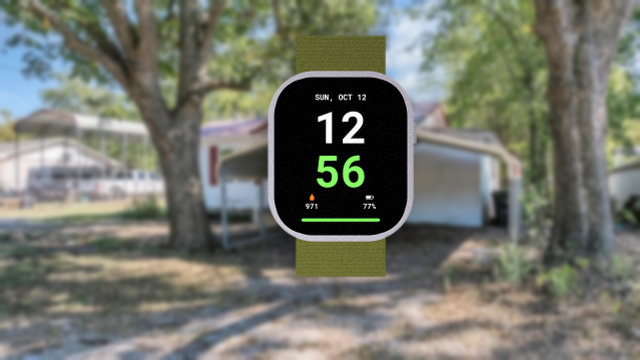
12:56
